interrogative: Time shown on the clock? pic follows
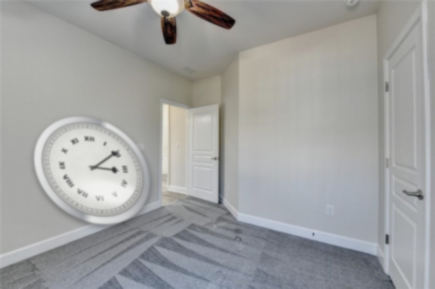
3:09
